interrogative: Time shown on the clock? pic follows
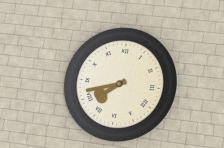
7:42
